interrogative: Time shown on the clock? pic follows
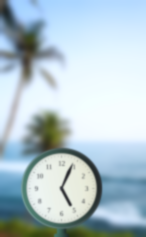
5:04
